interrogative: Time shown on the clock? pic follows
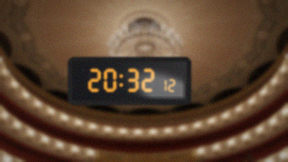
20:32:12
